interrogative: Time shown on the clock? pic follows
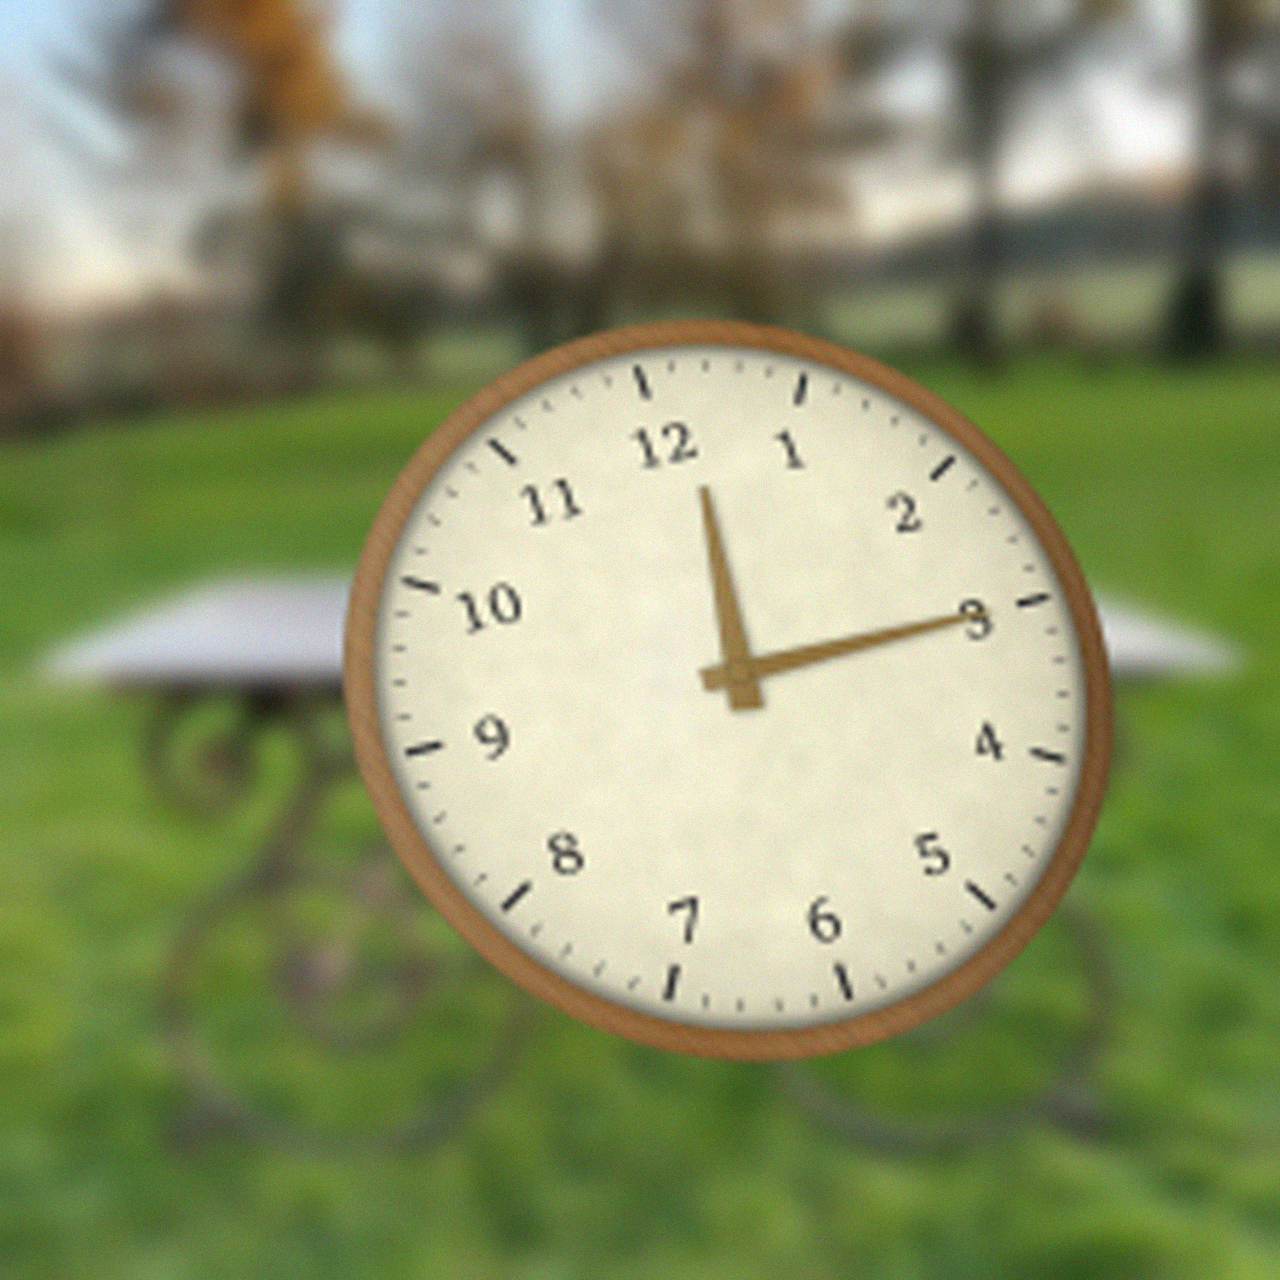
12:15
